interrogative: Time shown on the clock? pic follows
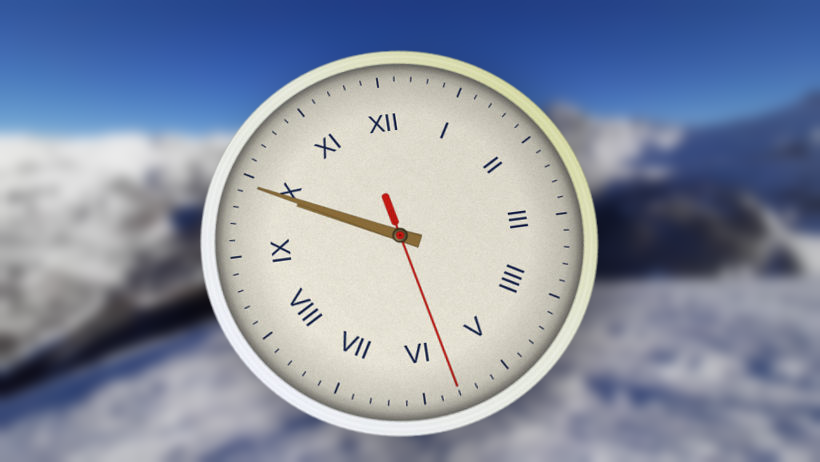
9:49:28
